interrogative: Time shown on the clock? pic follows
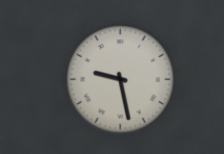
9:28
